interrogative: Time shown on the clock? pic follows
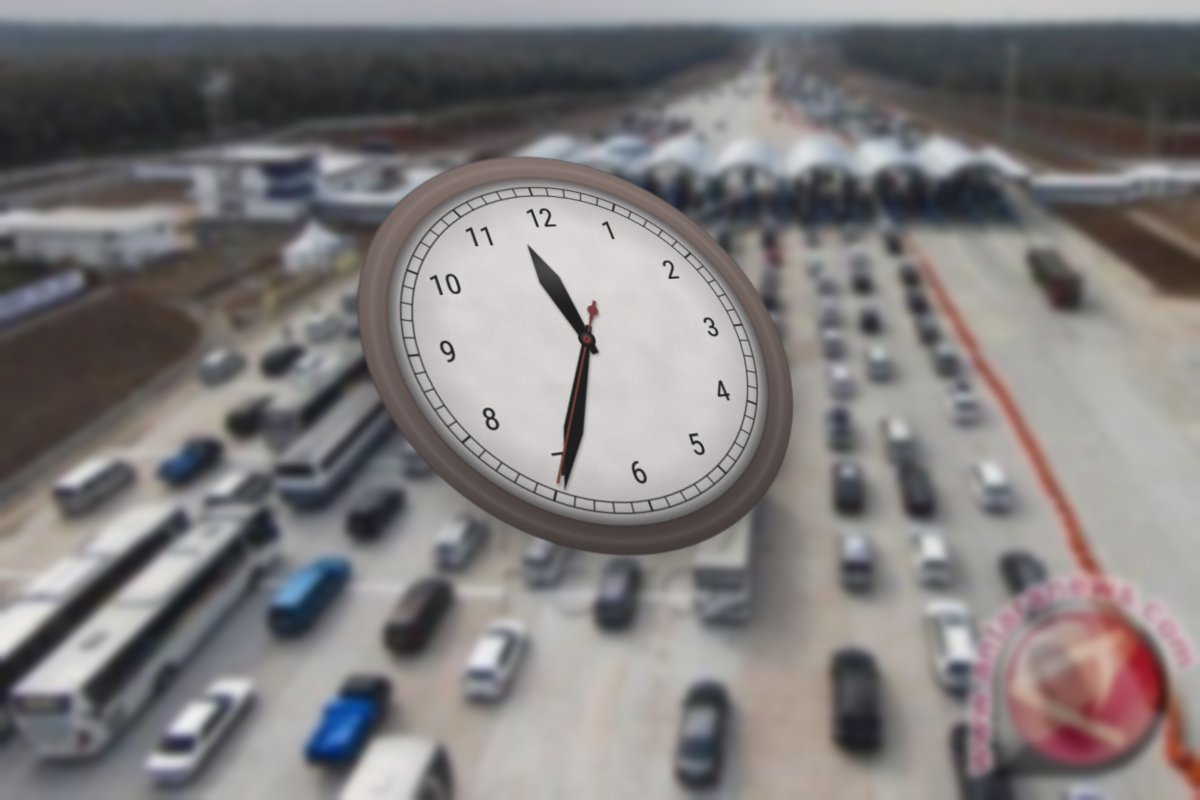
11:34:35
